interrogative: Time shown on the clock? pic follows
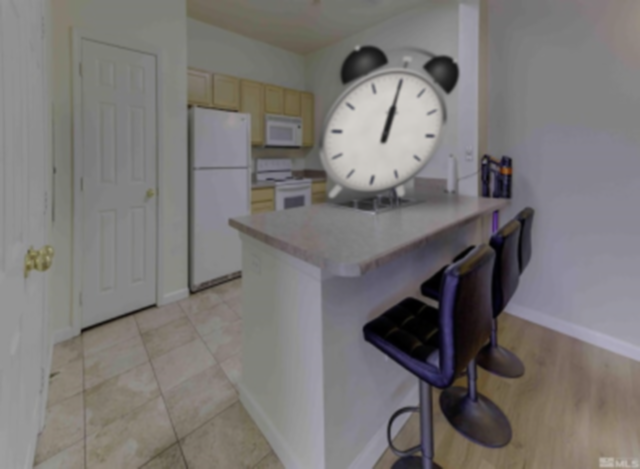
12:00
